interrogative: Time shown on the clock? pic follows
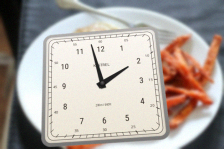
1:58
